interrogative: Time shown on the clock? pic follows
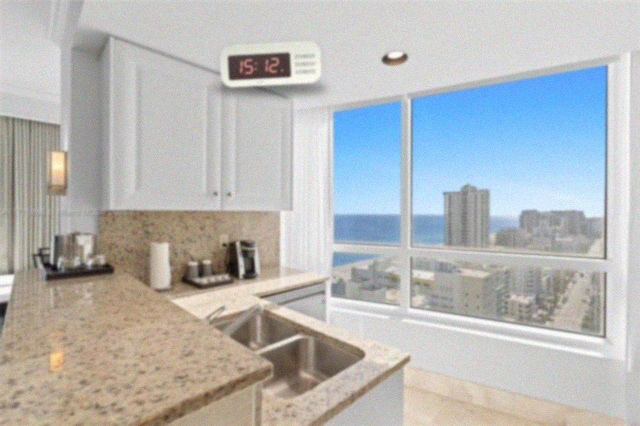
15:12
